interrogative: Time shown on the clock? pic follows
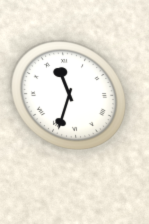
11:34
